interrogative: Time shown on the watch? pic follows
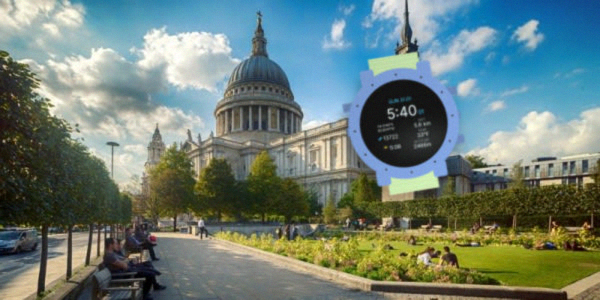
5:40
